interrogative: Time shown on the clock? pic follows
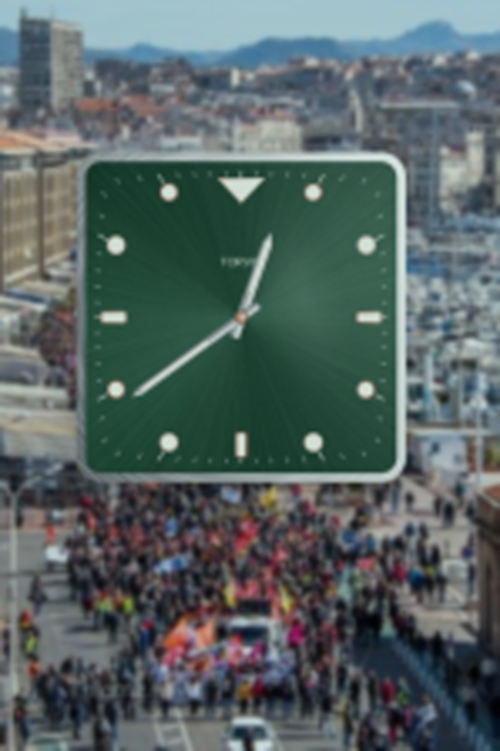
12:39
